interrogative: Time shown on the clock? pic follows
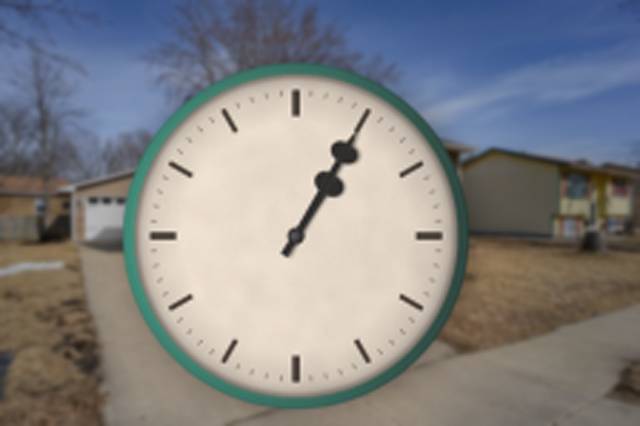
1:05
